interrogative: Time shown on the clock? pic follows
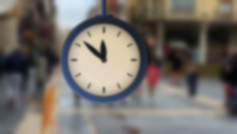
11:52
